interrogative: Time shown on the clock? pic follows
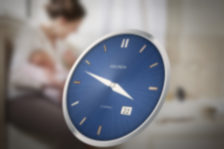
3:48
